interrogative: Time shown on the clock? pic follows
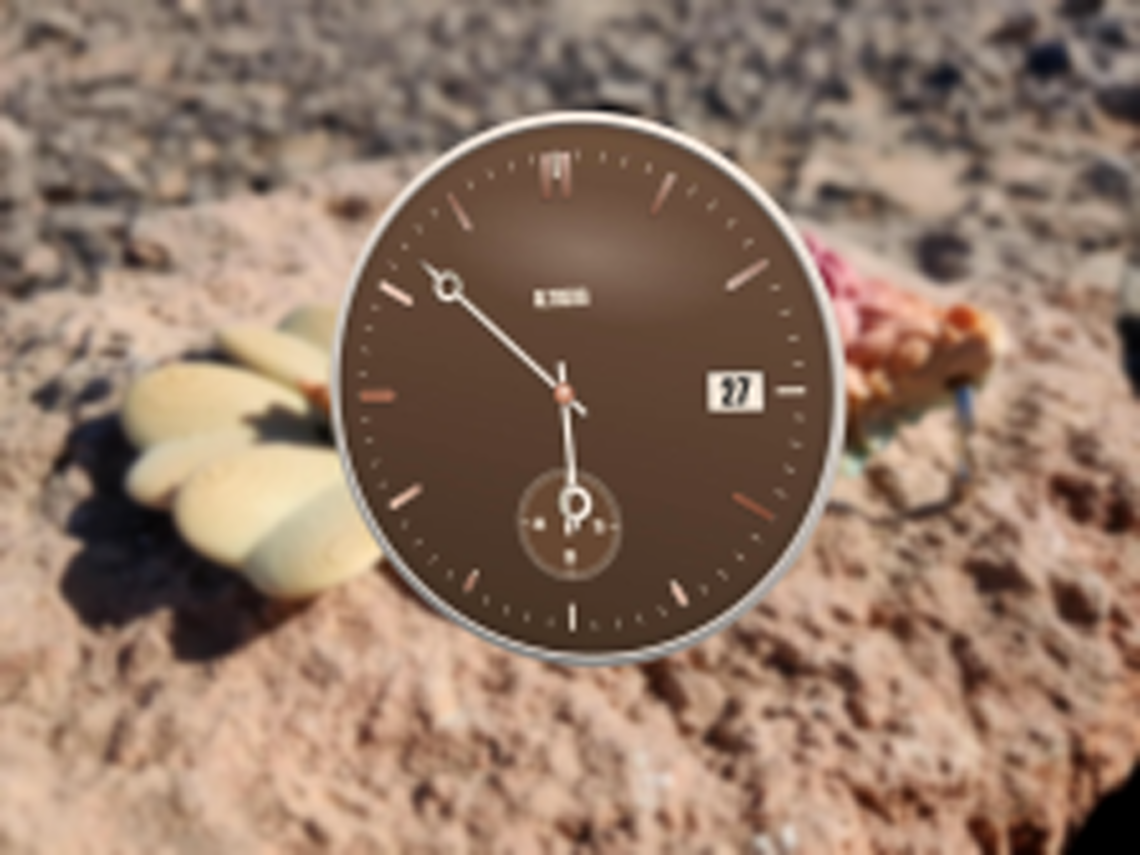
5:52
